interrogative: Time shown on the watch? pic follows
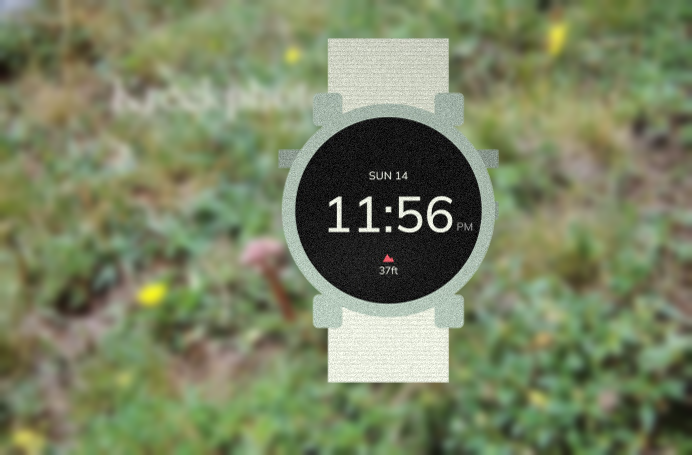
11:56
